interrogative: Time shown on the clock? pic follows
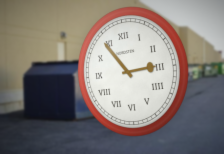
2:54
